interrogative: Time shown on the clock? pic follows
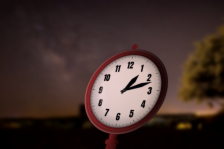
1:12
